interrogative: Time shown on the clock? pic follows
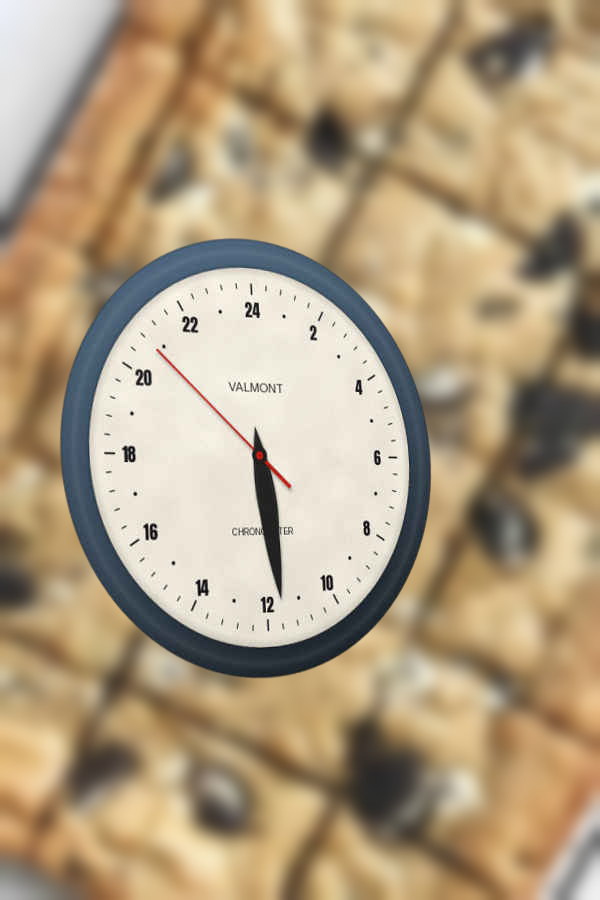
11:28:52
